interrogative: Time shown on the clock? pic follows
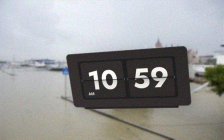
10:59
